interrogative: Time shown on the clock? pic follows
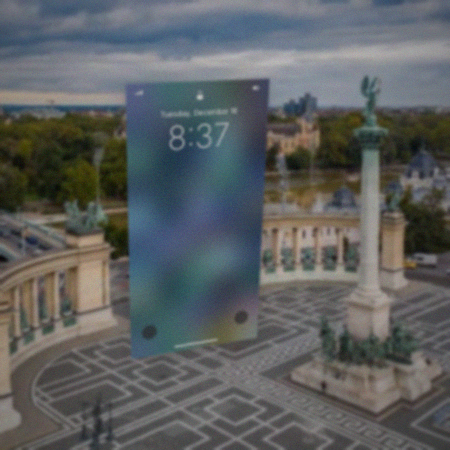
8:37
